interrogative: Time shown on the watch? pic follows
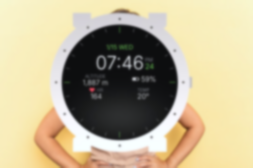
7:46
